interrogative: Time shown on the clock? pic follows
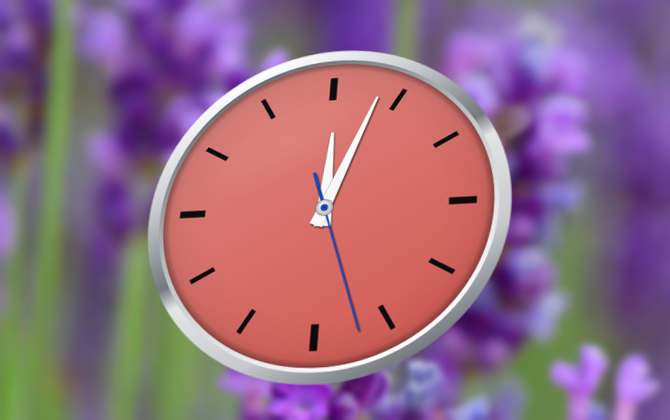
12:03:27
